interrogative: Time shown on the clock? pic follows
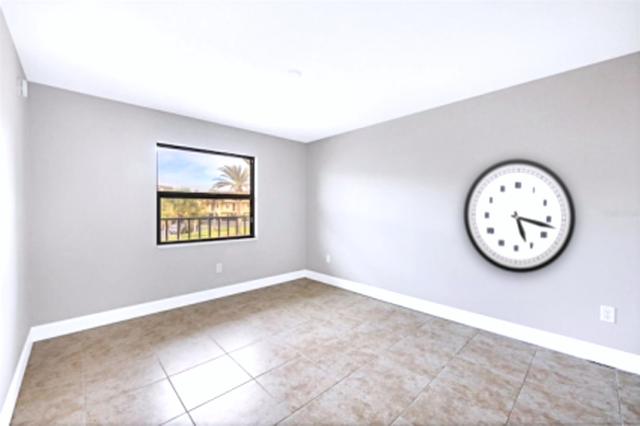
5:17
